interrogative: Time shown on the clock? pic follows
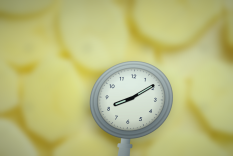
8:09
